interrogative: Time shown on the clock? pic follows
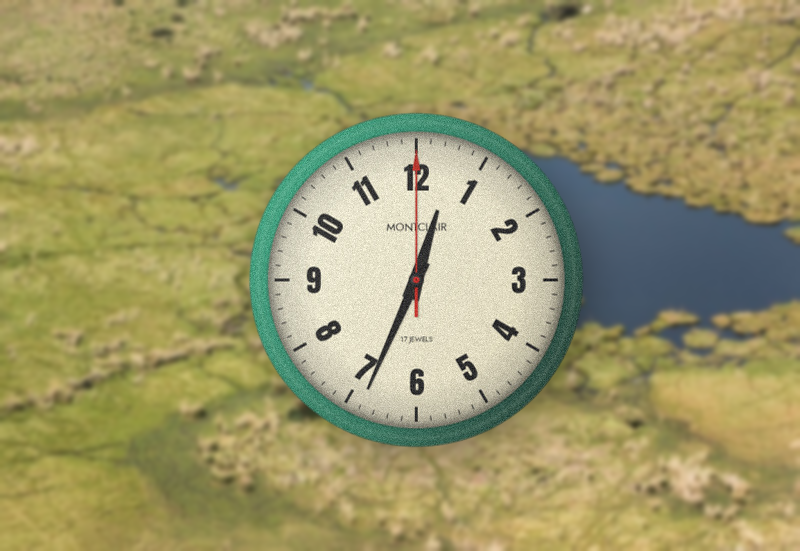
12:34:00
